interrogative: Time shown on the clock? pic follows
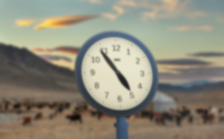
4:54
